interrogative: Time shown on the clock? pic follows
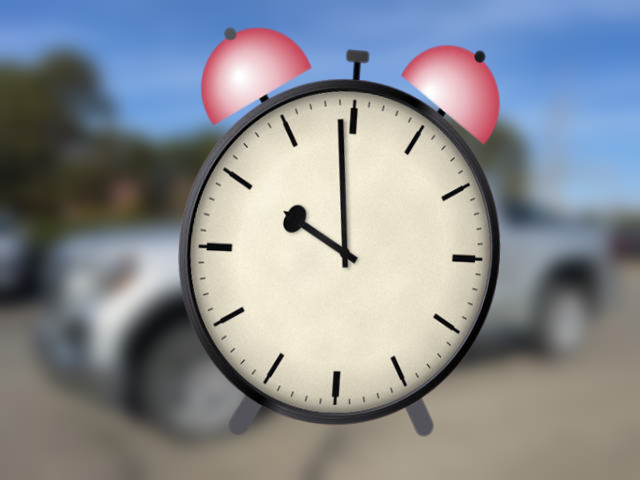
9:59
